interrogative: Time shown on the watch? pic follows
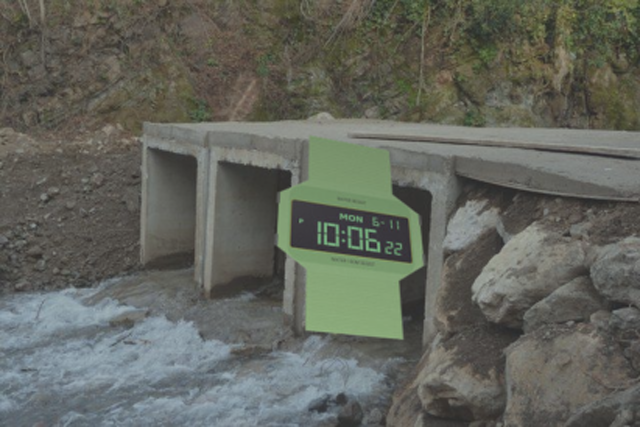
10:06:22
